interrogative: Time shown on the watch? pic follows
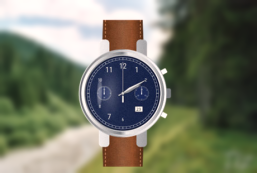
2:10
